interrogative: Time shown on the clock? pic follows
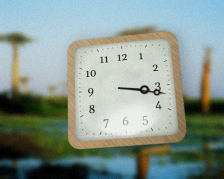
3:17
